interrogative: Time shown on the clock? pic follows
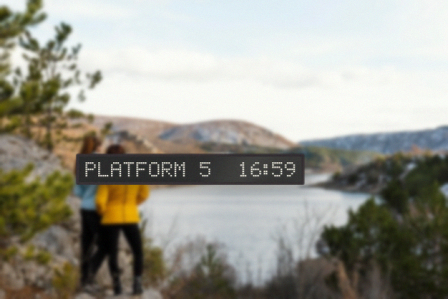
16:59
